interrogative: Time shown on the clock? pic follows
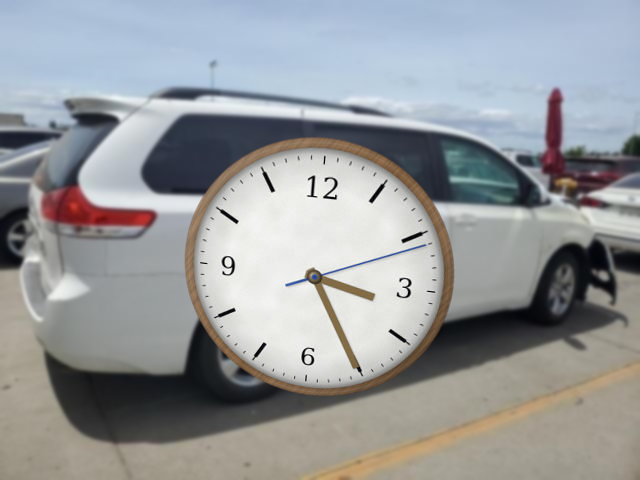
3:25:11
